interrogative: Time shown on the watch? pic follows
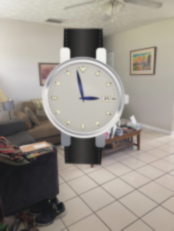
2:58
